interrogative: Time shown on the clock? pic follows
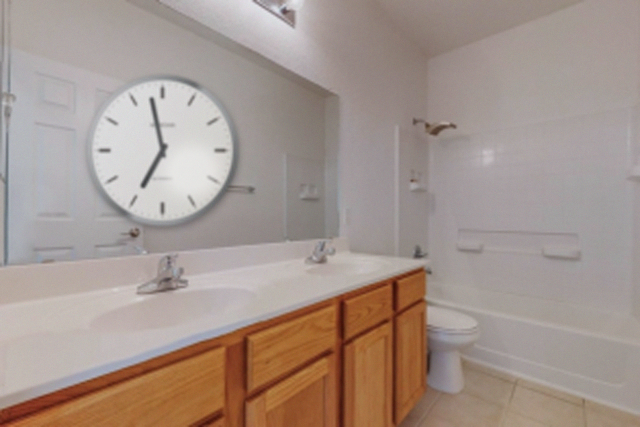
6:58
